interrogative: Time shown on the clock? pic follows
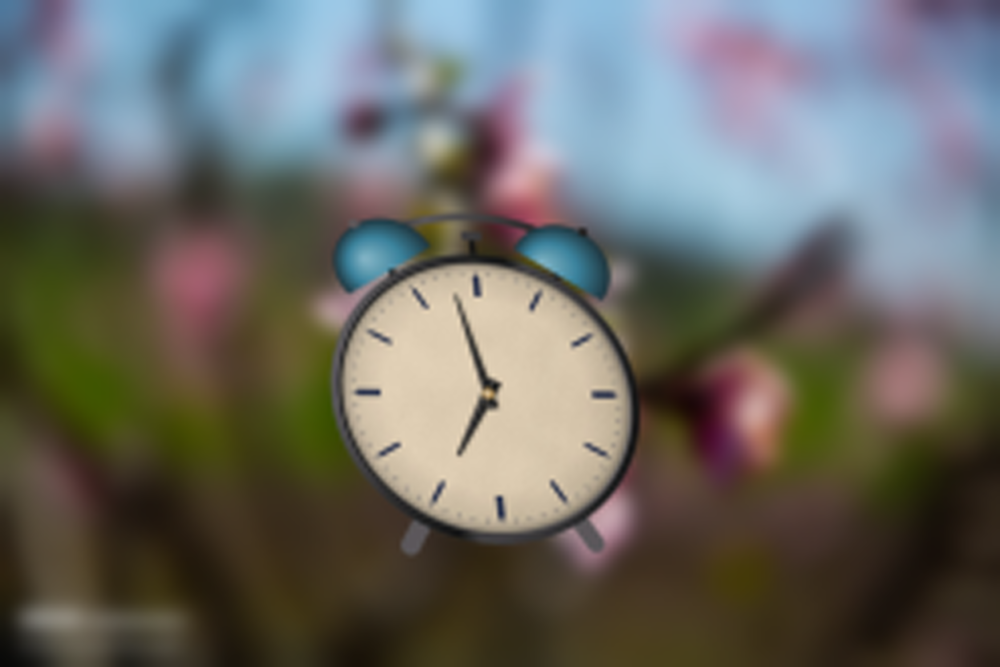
6:58
